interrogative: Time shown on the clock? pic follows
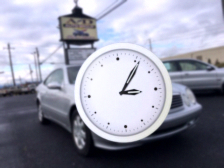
3:06
